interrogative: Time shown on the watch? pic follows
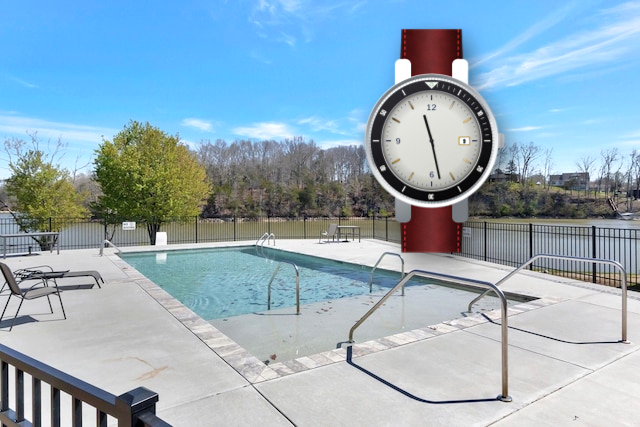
11:28
